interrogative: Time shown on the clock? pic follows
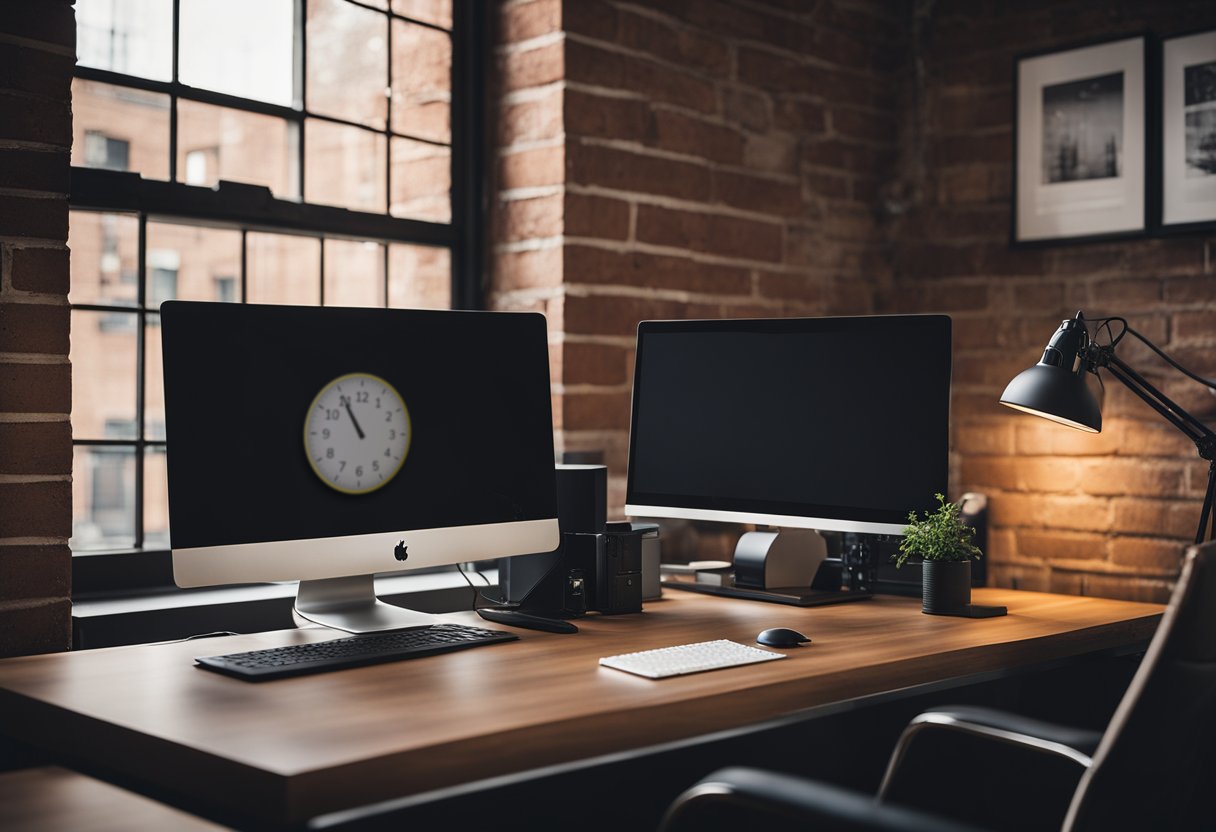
10:55
